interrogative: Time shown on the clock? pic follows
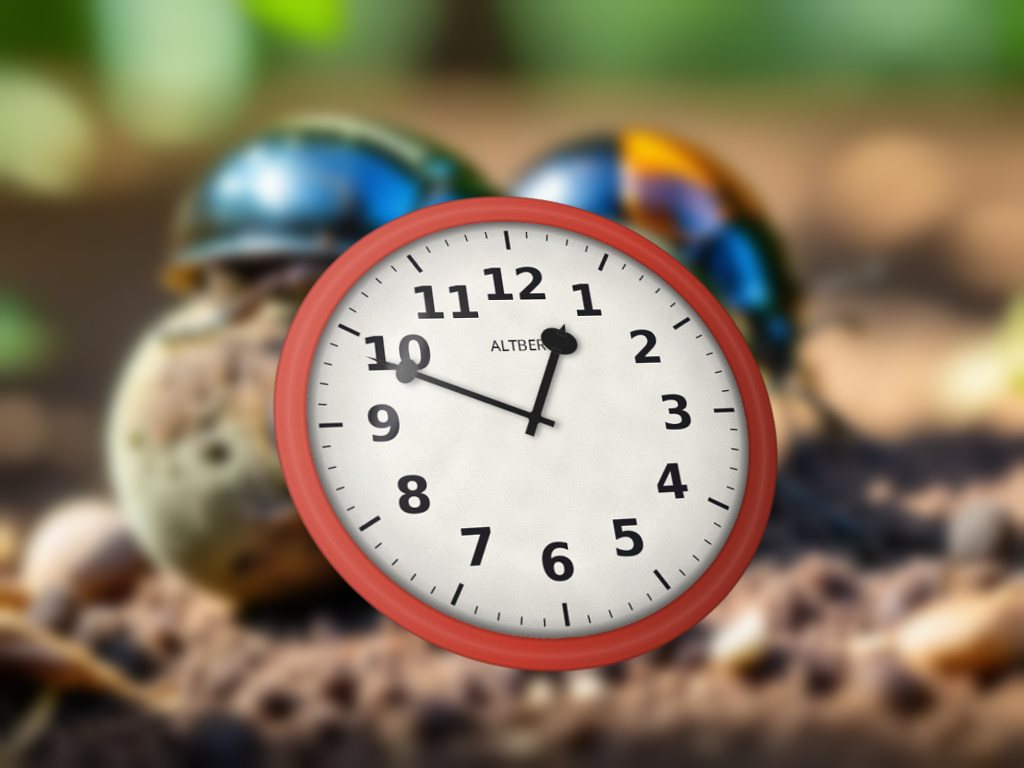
12:49
